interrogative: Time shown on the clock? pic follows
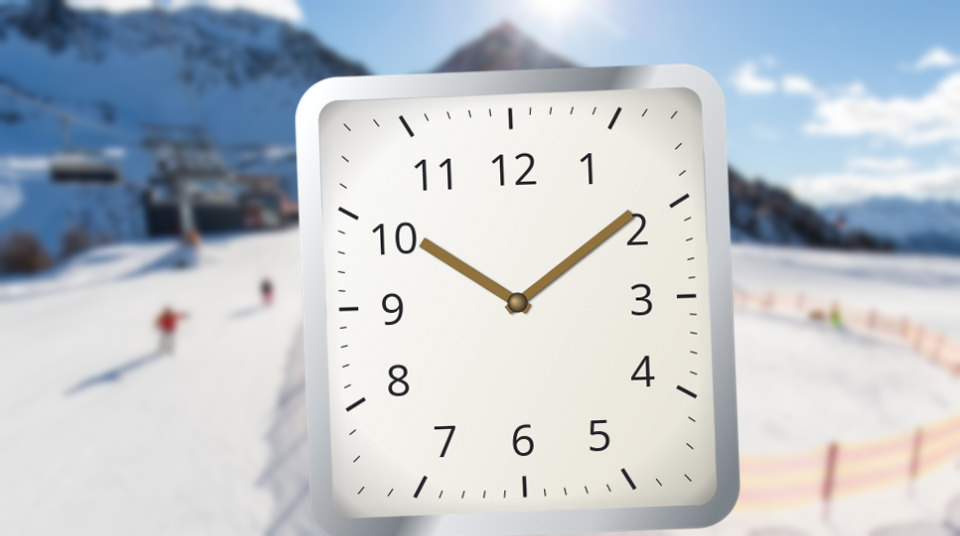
10:09
